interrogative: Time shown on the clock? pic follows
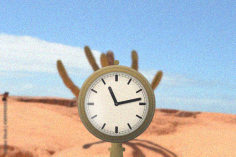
11:13
